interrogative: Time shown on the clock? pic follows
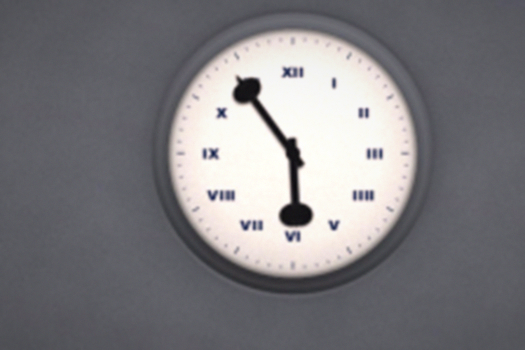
5:54
